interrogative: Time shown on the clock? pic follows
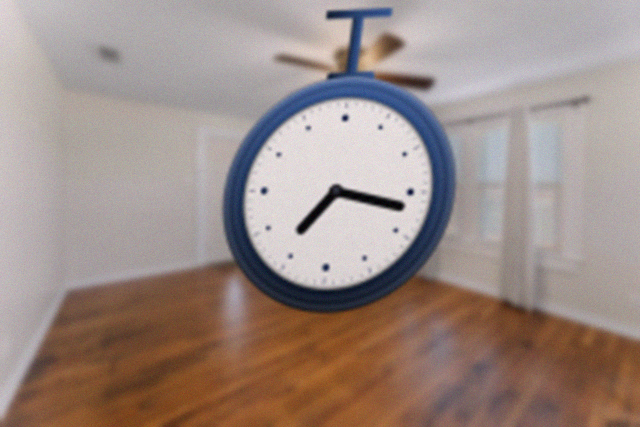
7:17
